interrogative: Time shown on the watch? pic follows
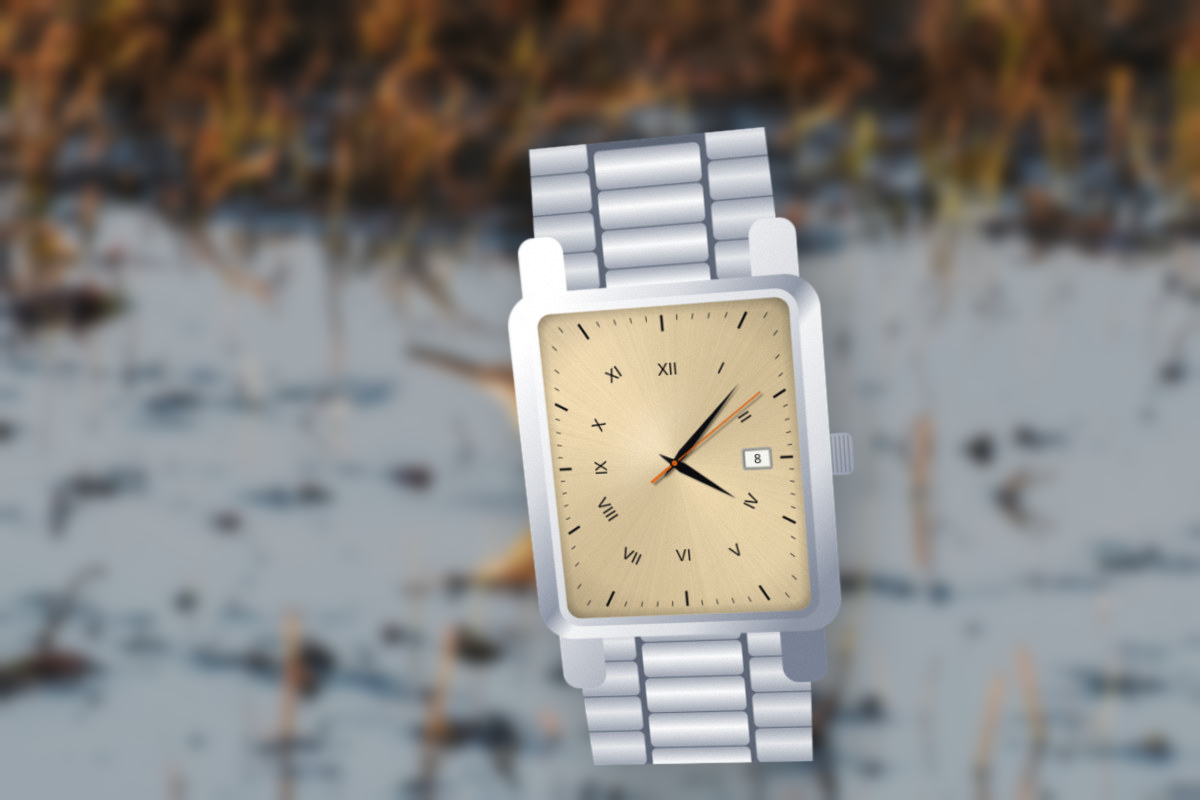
4:07:09
